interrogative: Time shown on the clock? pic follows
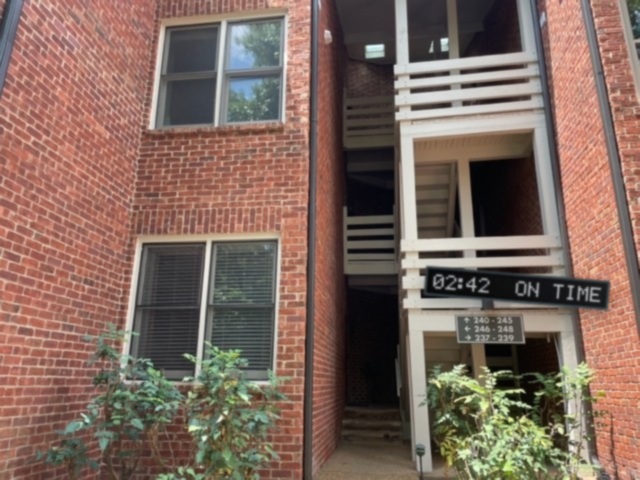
2:42
